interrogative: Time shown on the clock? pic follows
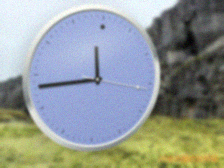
11:43:16
